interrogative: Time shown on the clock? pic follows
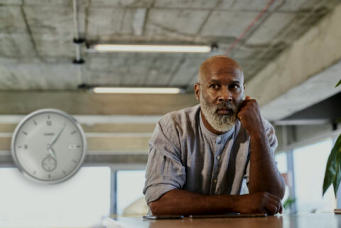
5:06
